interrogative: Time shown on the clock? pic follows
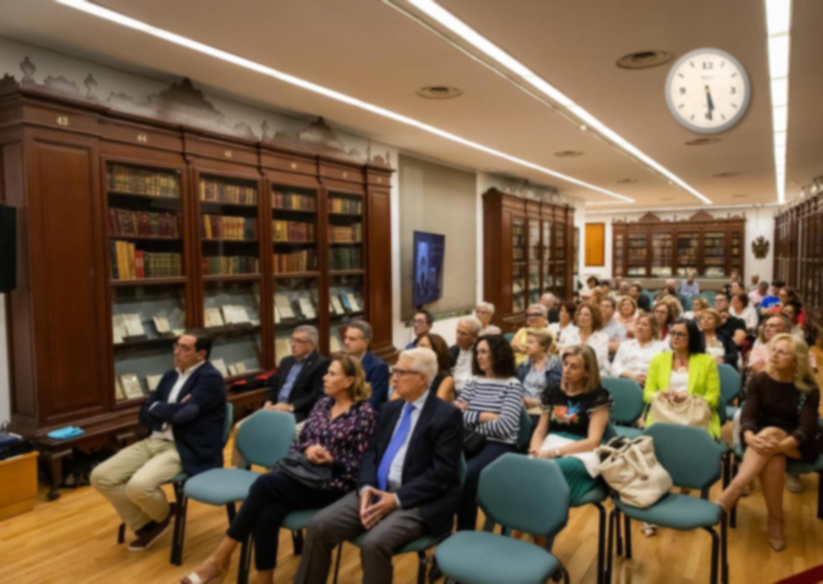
5:29
